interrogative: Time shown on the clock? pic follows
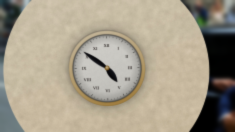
4:51
